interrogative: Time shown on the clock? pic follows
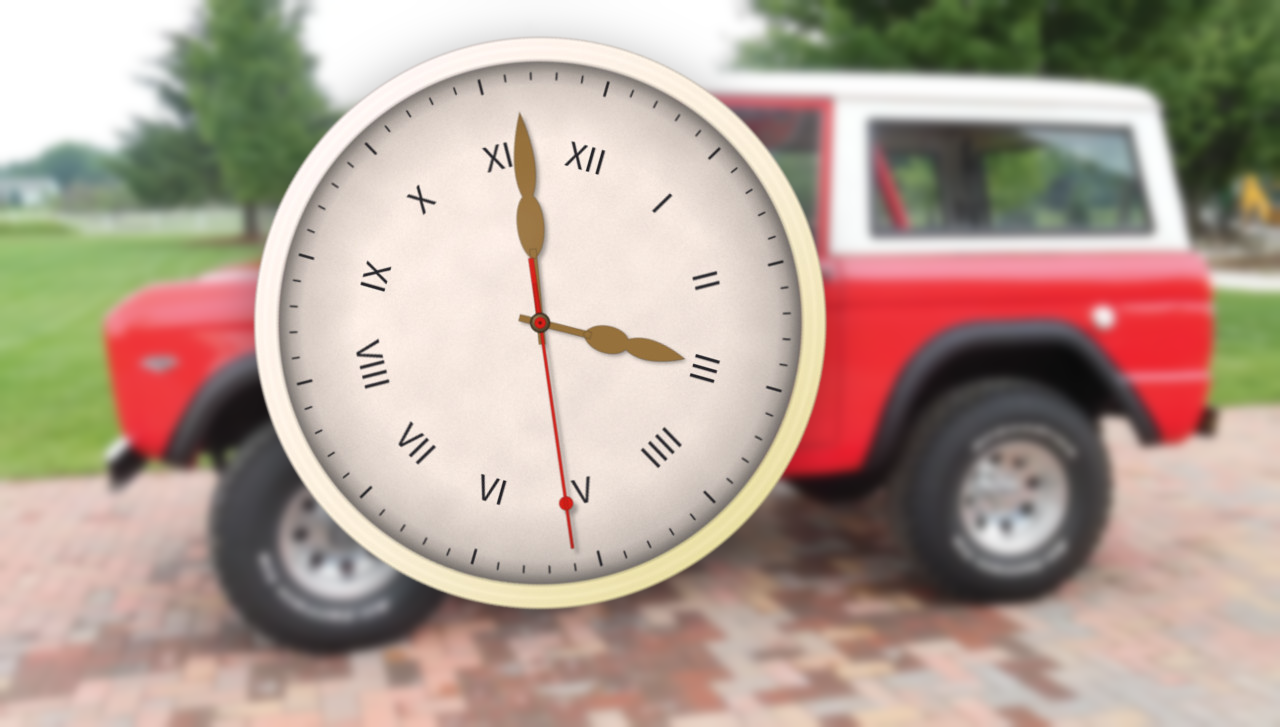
2:56:26
